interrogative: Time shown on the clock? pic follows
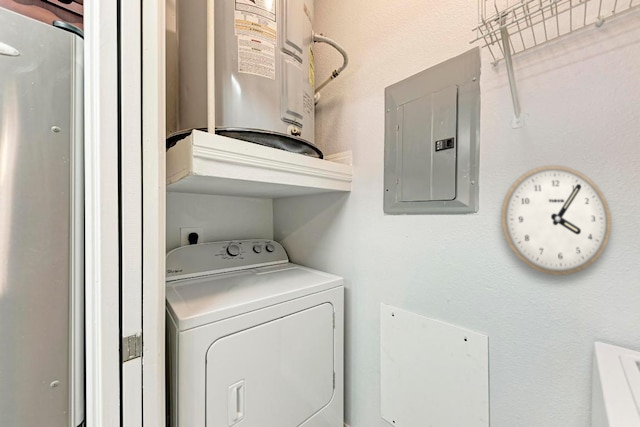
4:06
